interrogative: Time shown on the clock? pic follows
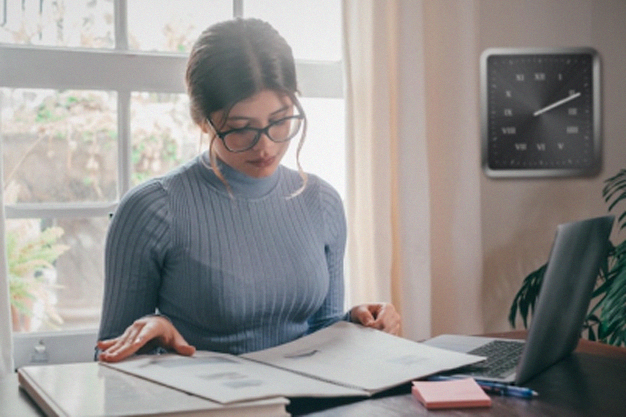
2:11
